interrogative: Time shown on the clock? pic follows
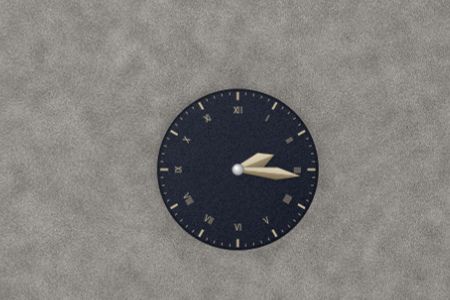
2:16
